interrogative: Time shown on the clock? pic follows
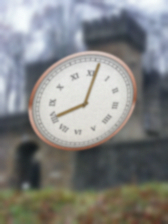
8:01
